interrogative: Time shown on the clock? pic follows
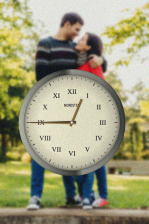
12:45
